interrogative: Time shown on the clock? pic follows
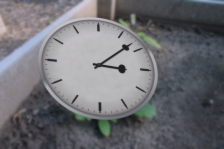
3:08
